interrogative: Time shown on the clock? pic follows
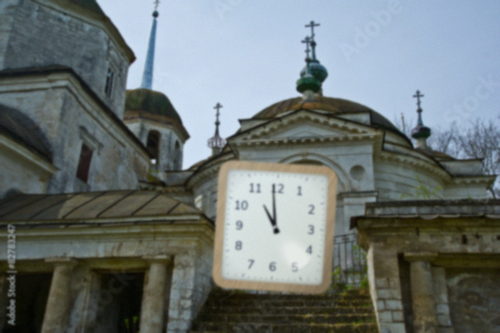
10:59
